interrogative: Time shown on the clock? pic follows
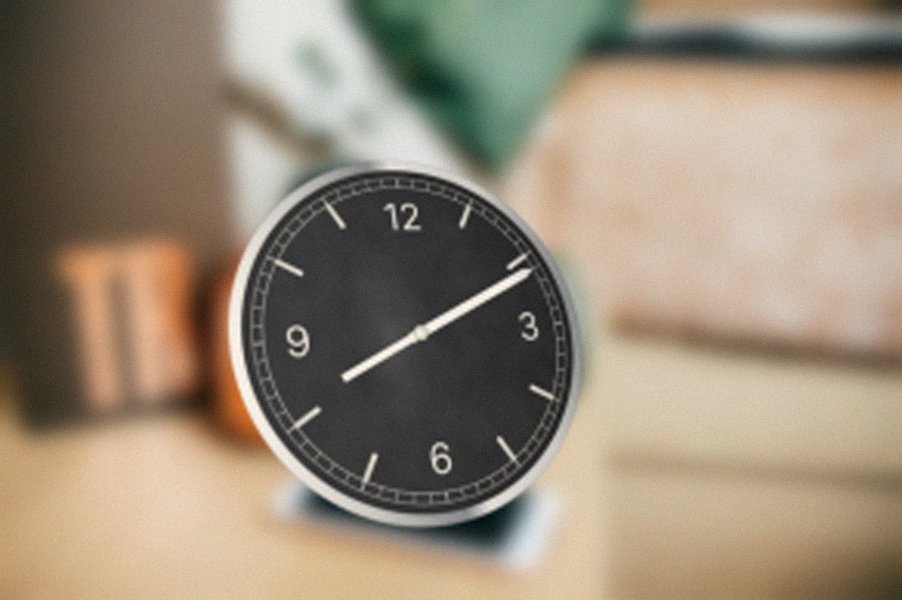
8:11
